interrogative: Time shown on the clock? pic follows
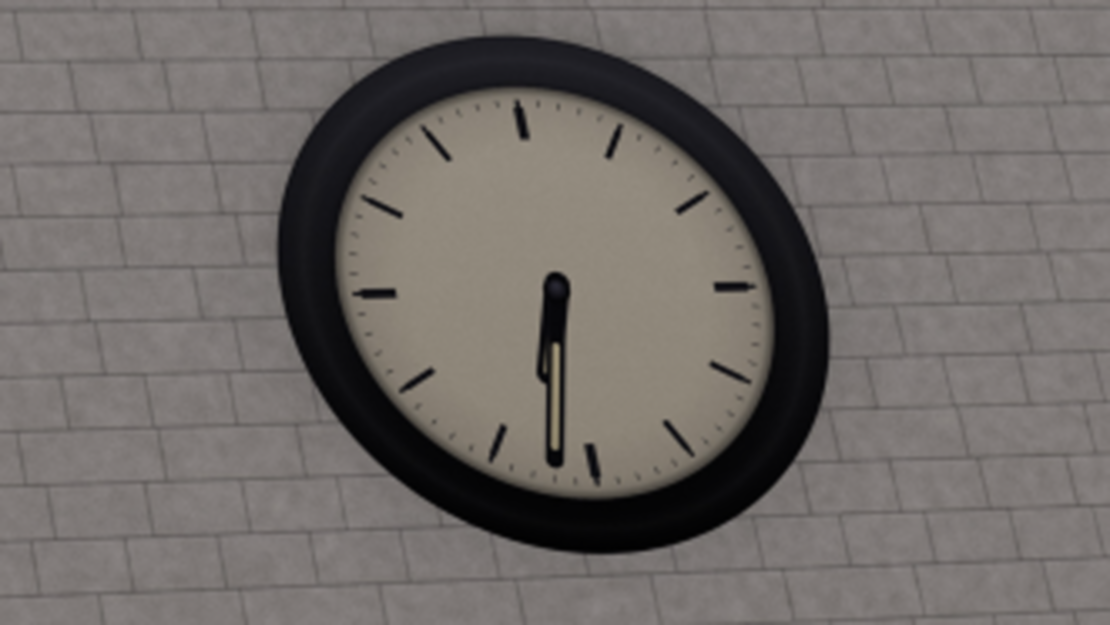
6:32
